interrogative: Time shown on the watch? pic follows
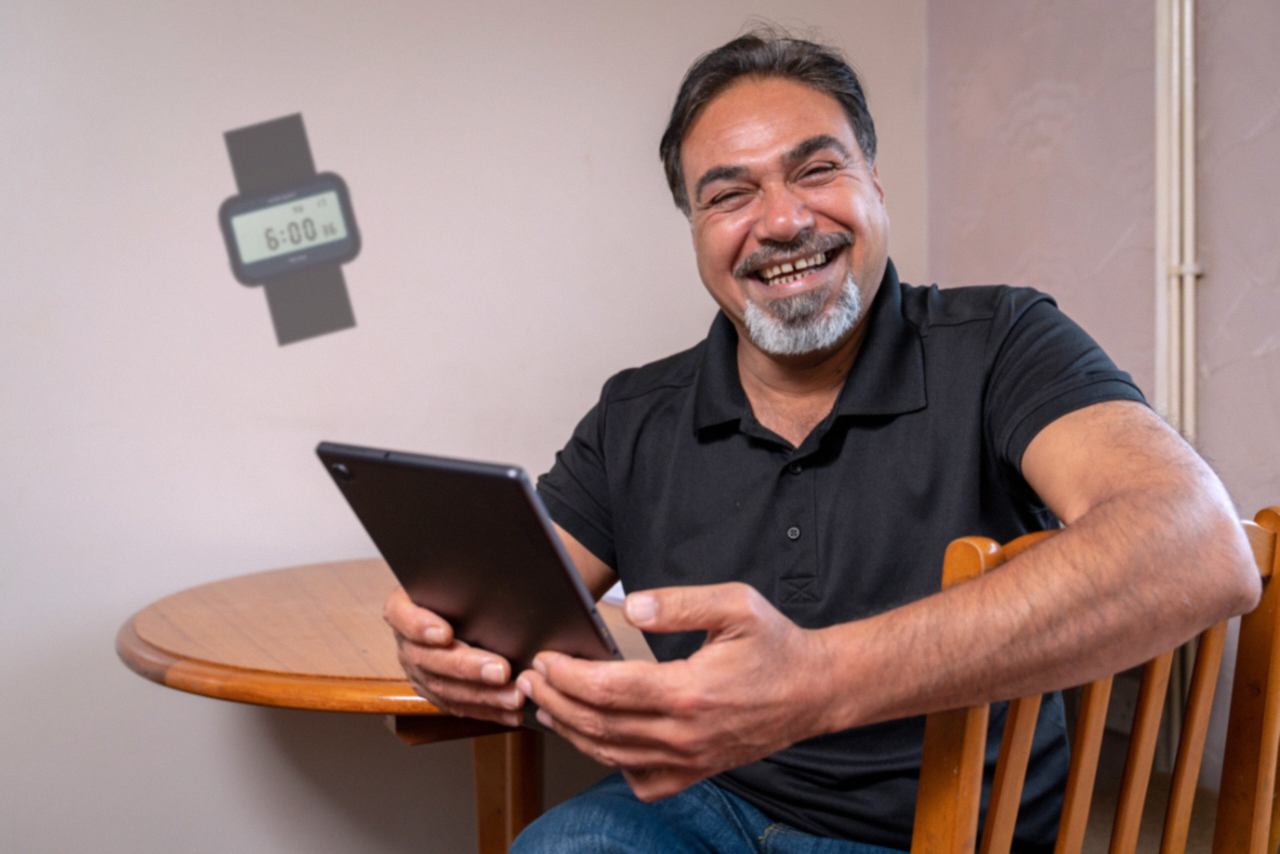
6:00
